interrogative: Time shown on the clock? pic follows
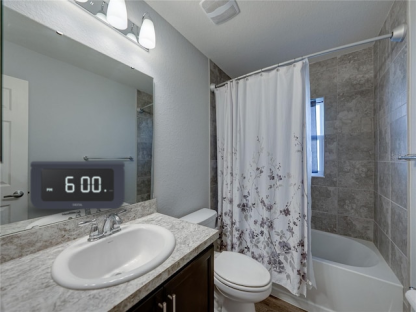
6:00
